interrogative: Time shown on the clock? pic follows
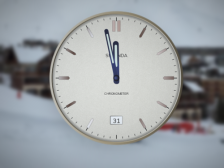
11:58
